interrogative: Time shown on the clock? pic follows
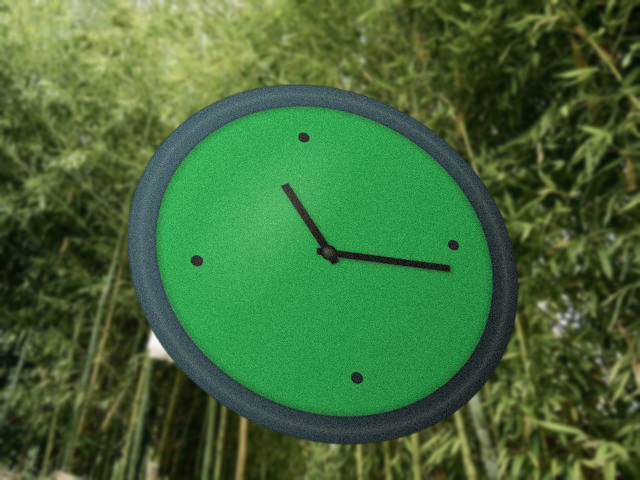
11:17
